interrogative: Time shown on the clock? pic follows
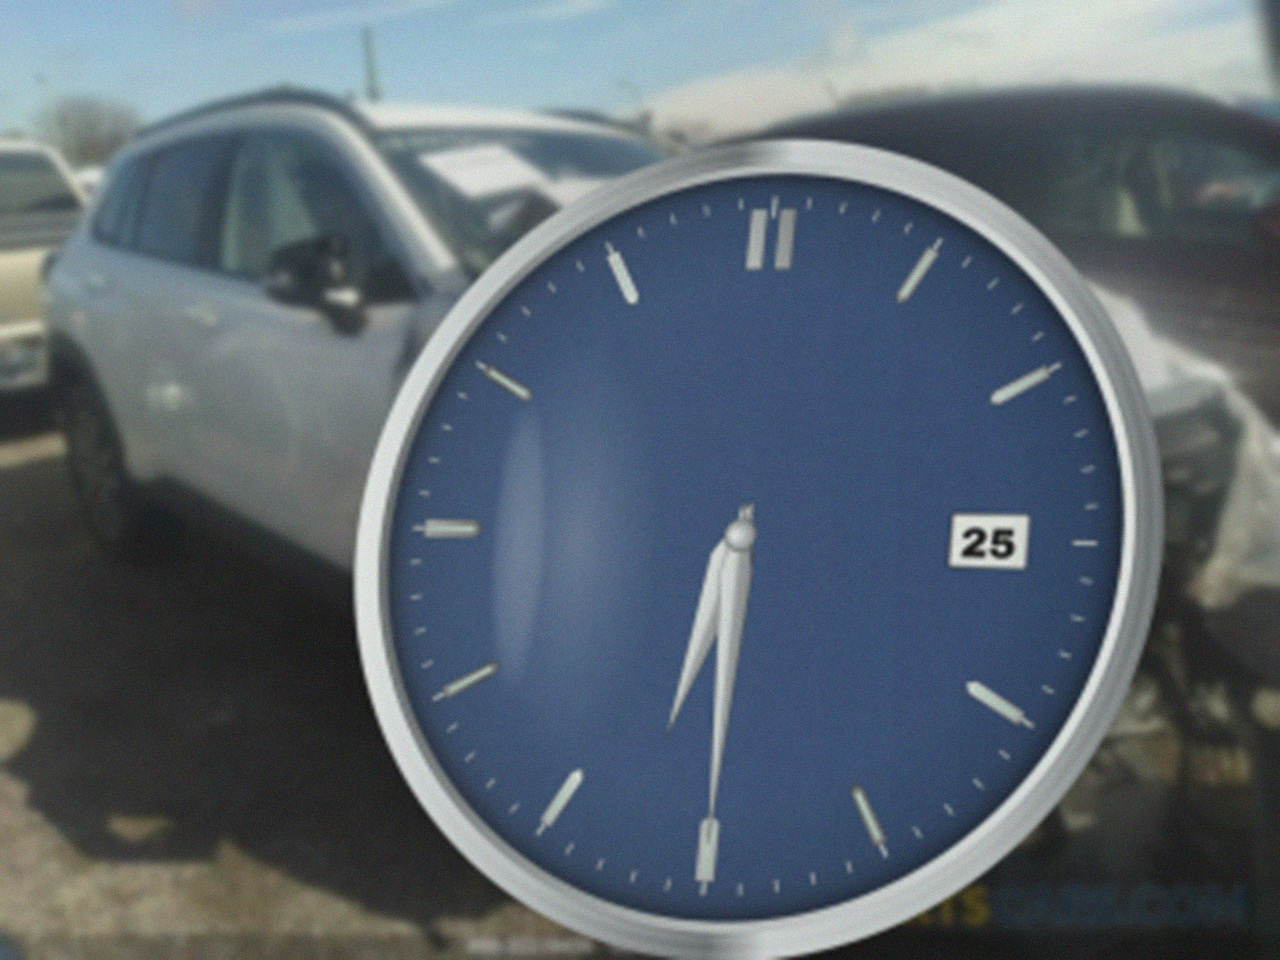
6:30
